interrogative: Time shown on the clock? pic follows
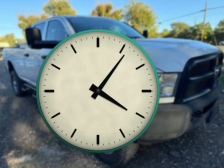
4:06
